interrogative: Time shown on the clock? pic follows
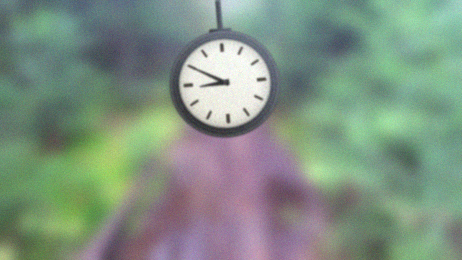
8:50
